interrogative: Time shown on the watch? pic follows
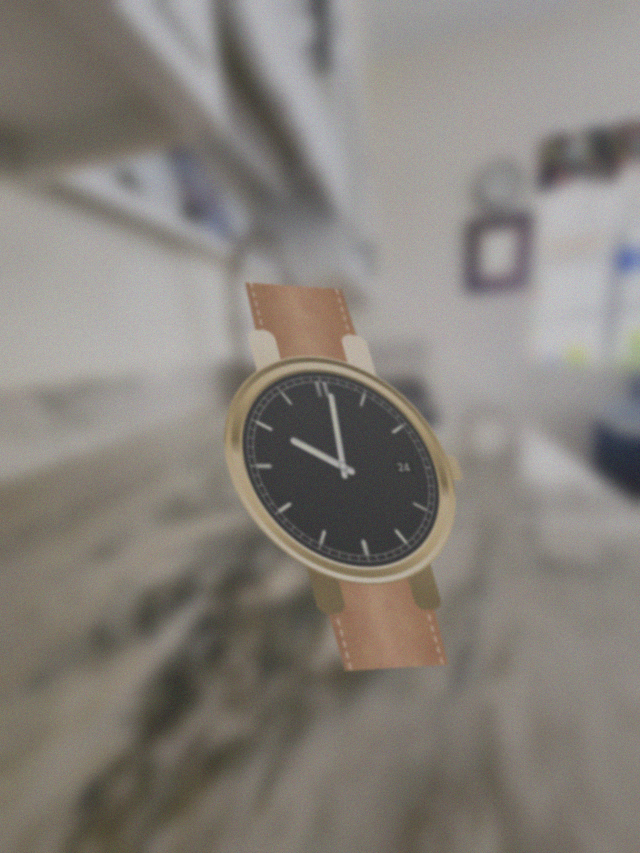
10:01
